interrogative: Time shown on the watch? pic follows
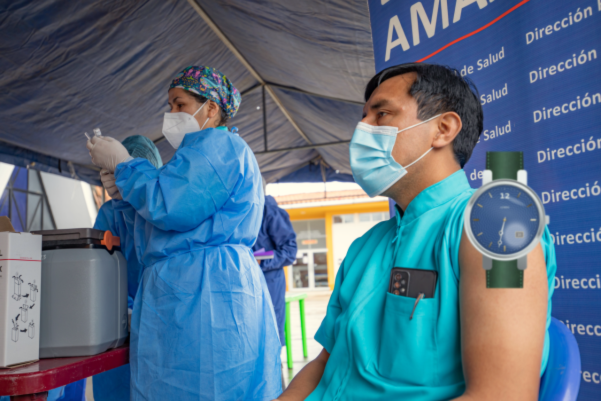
6:32
